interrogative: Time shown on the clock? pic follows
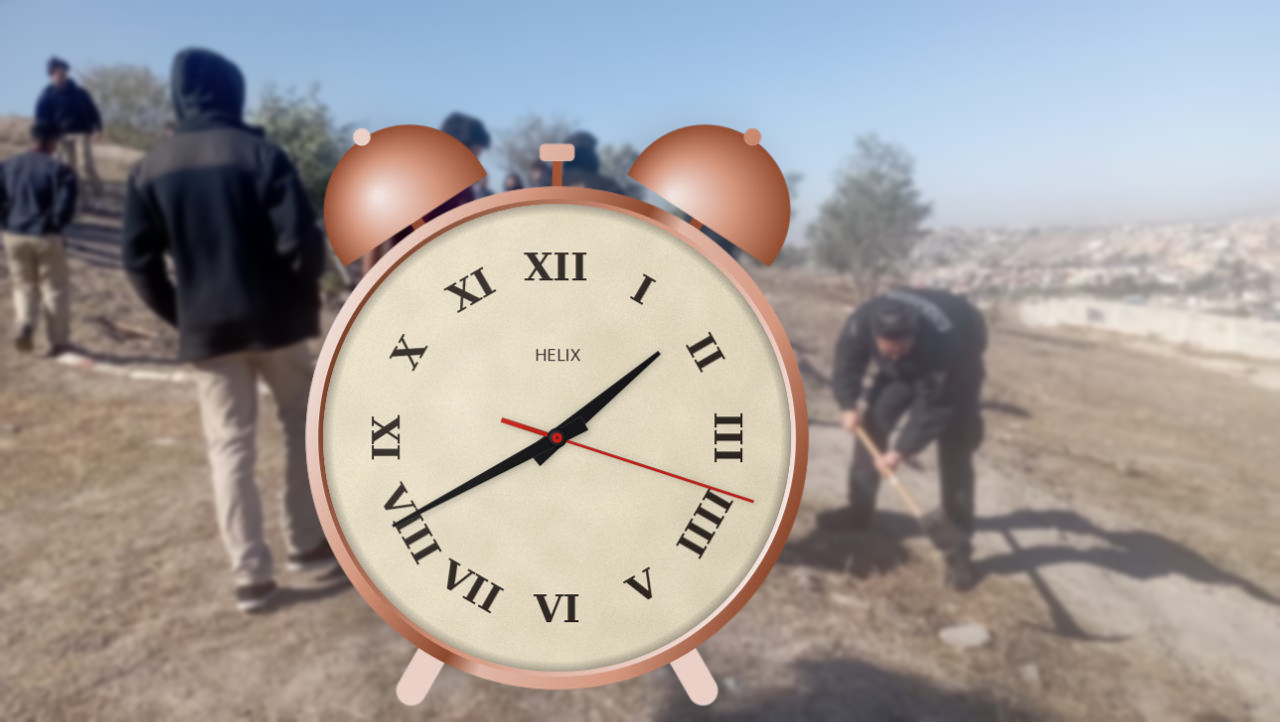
1:40:18
